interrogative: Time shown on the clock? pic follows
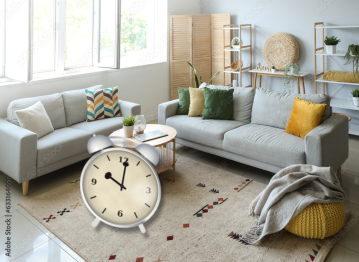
10:01
